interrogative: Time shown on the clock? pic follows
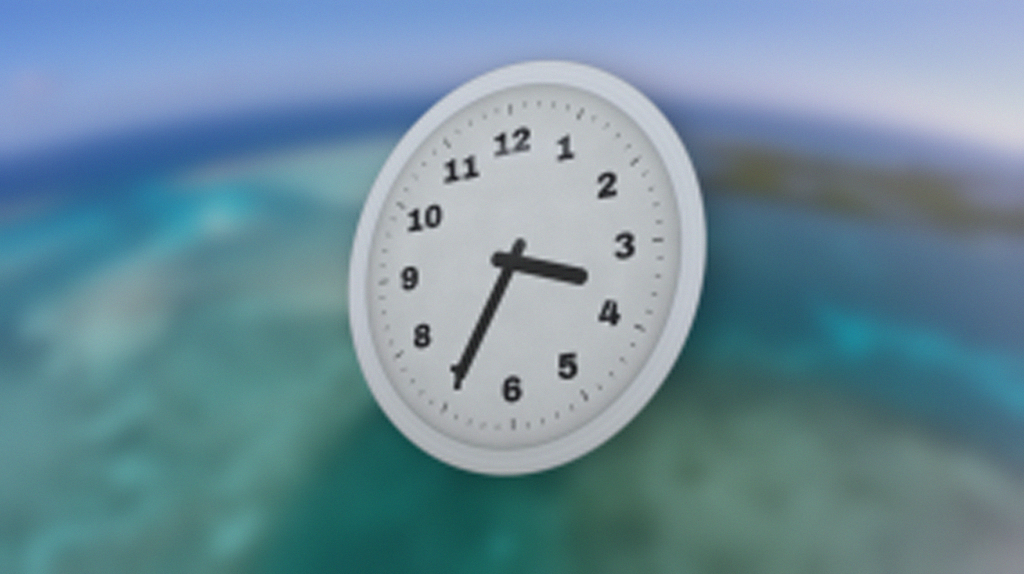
3:35
